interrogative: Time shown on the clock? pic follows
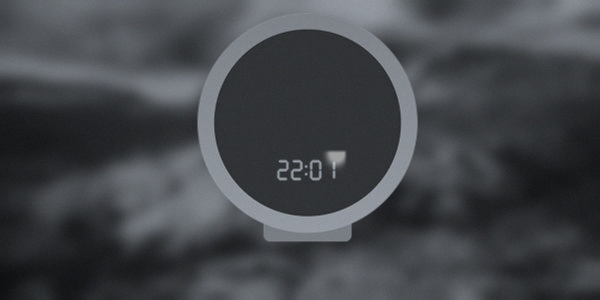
22:01
